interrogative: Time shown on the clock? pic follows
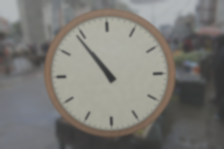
10:54
